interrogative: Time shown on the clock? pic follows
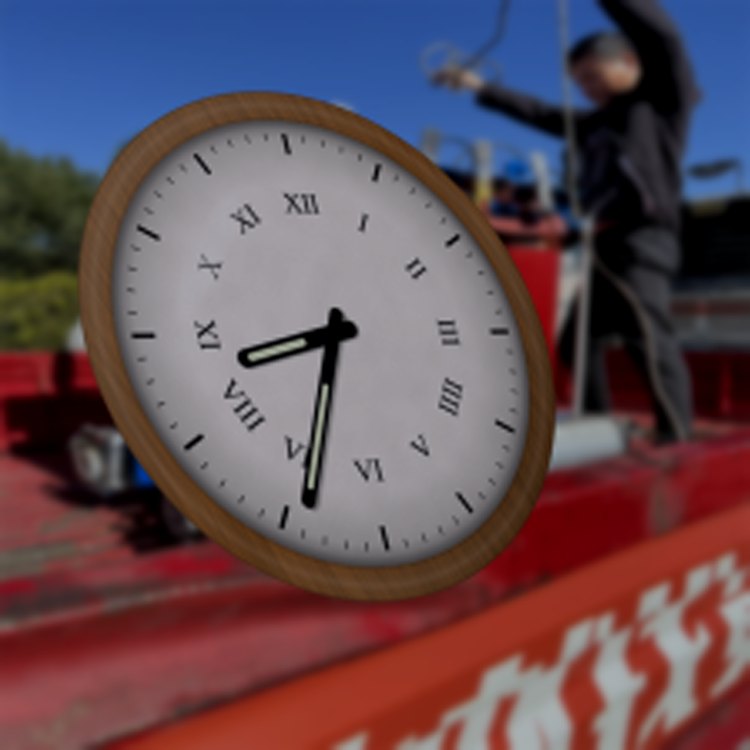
8:34
